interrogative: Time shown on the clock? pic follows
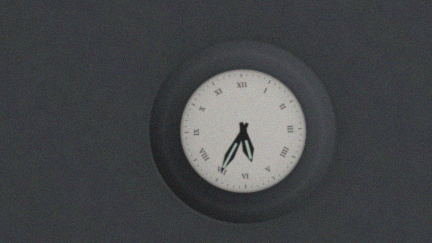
5:35
